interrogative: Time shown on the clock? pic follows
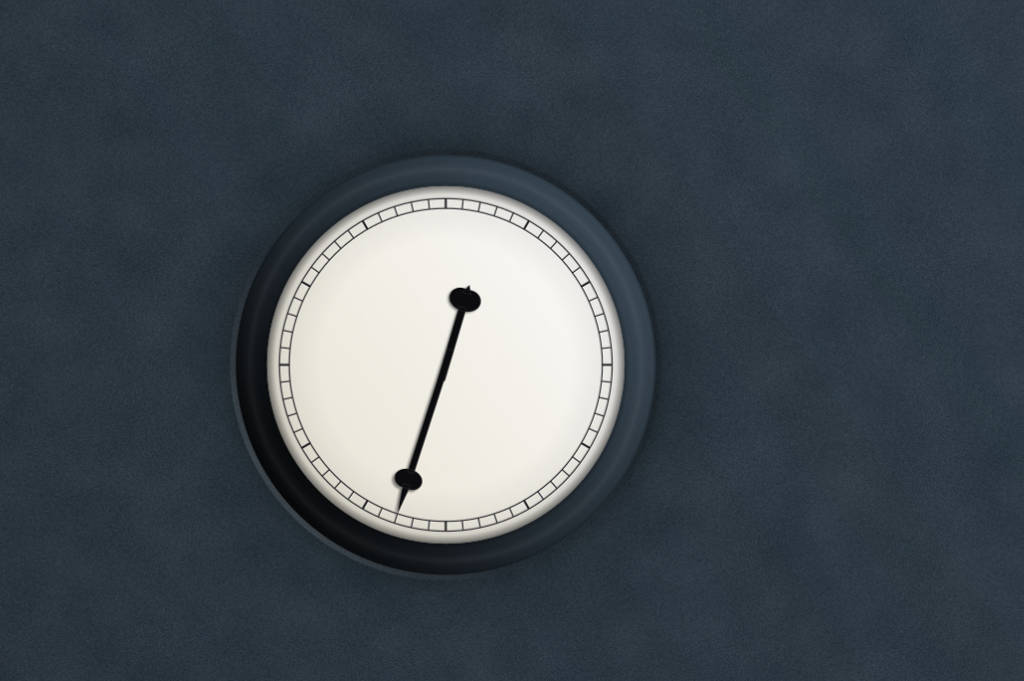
12:33
